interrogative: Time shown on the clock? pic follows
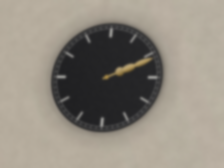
2:11
